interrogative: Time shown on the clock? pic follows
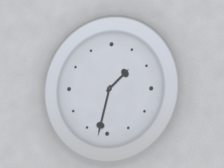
1:32
